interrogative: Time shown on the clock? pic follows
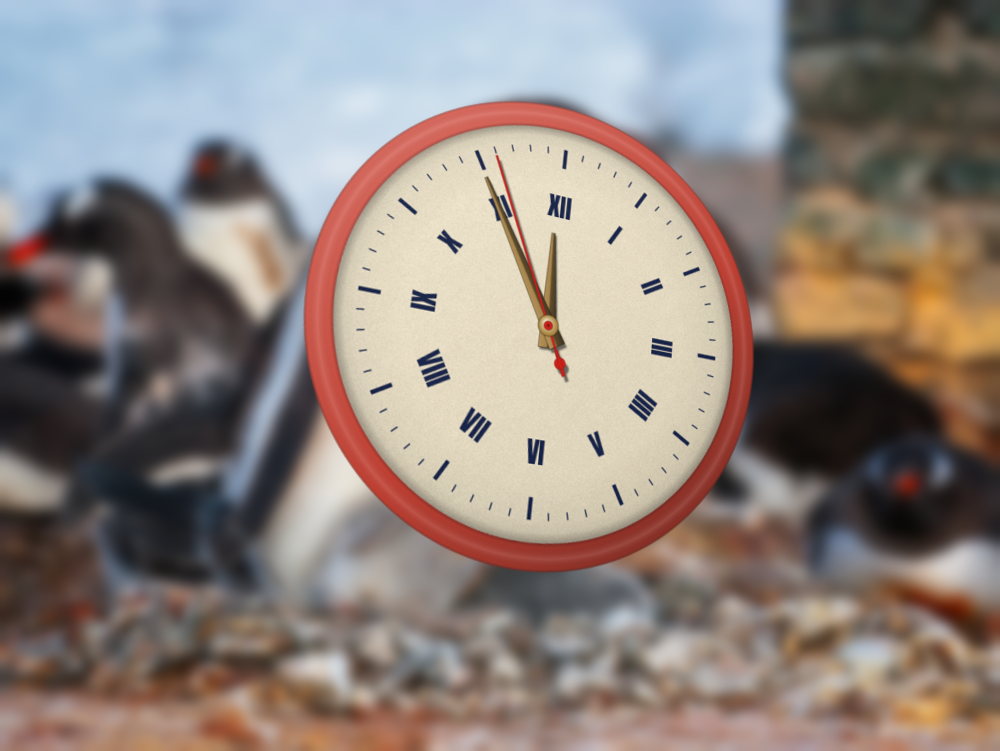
11:54:56
